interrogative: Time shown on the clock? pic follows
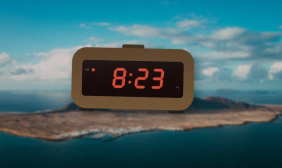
8:23
